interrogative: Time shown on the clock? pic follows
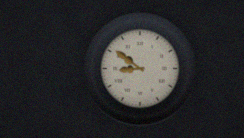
8:51
